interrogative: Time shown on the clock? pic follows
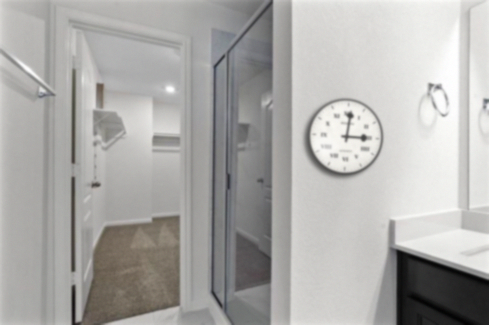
3:01
